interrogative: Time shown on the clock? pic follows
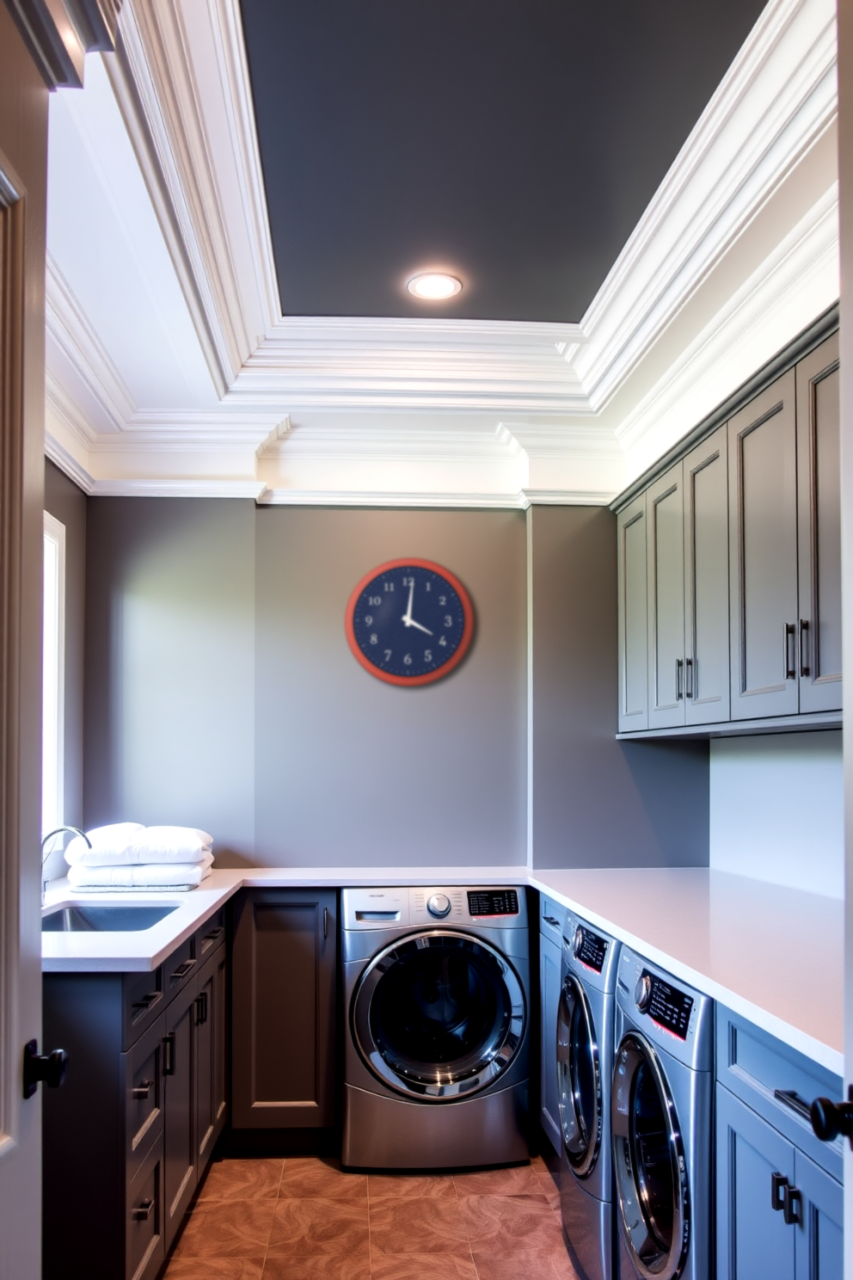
4:01
